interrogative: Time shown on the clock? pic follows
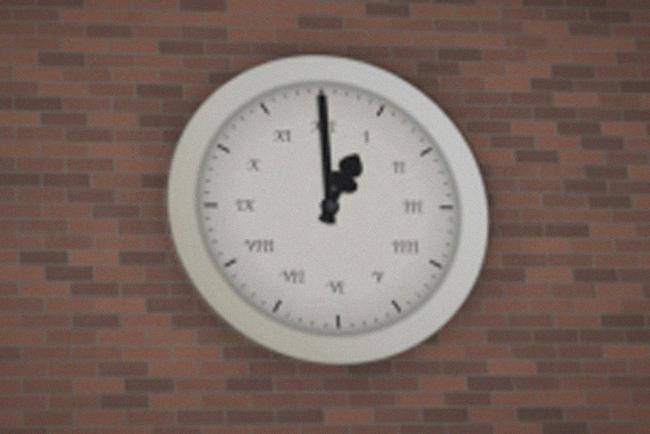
1:00
